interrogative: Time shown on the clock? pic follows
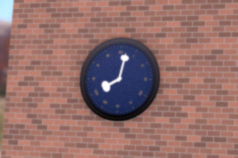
8:02
